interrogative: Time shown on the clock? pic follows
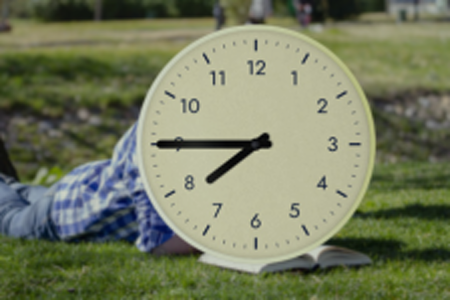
7:45
